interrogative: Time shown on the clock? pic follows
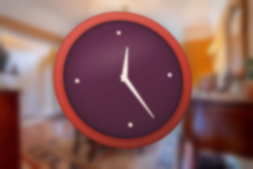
12:25
